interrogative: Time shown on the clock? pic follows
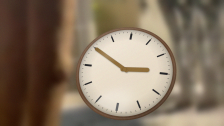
2:50
